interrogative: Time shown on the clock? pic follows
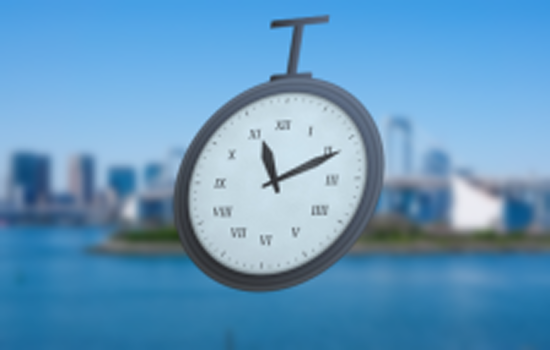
11:11
